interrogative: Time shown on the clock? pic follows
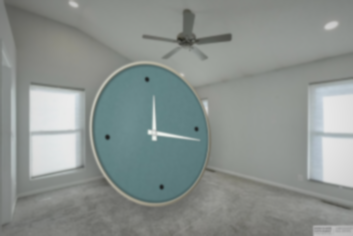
12:17
